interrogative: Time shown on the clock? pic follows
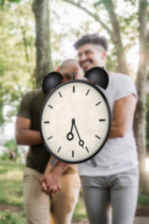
6:26
